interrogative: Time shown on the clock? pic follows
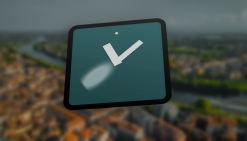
11:08
